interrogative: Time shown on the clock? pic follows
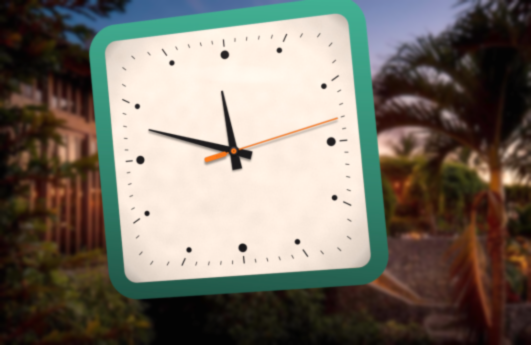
11:48:13
